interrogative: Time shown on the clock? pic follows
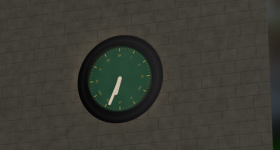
6:34
